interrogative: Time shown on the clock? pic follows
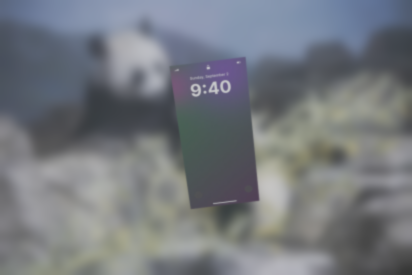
9:40
